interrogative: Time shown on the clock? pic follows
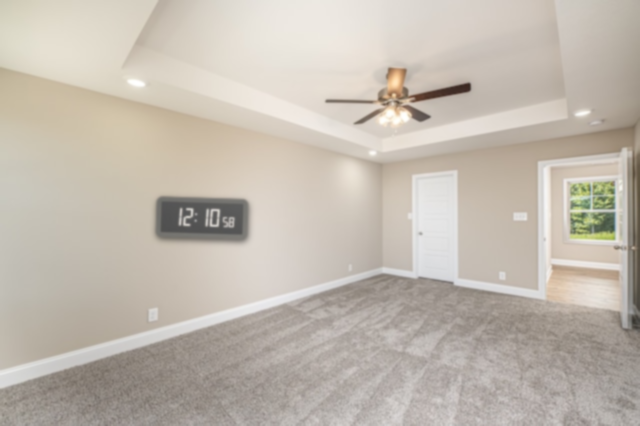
12:10
